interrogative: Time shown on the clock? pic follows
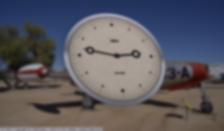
2:47
